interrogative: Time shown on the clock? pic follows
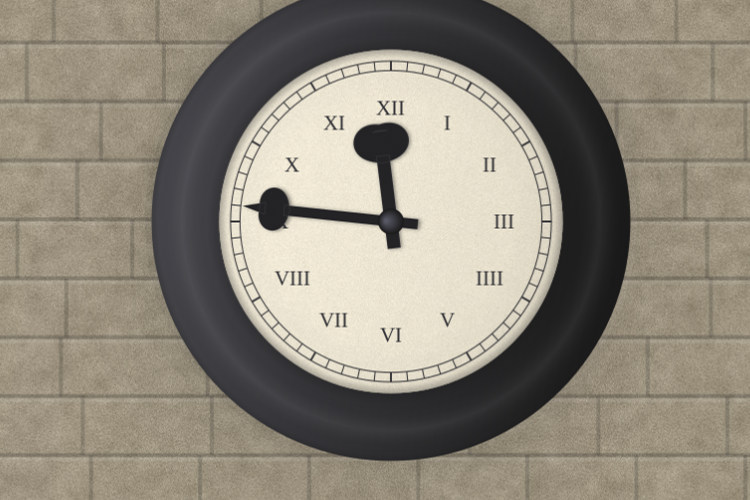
11:46
